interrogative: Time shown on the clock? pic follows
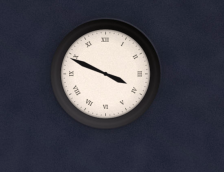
3:49
